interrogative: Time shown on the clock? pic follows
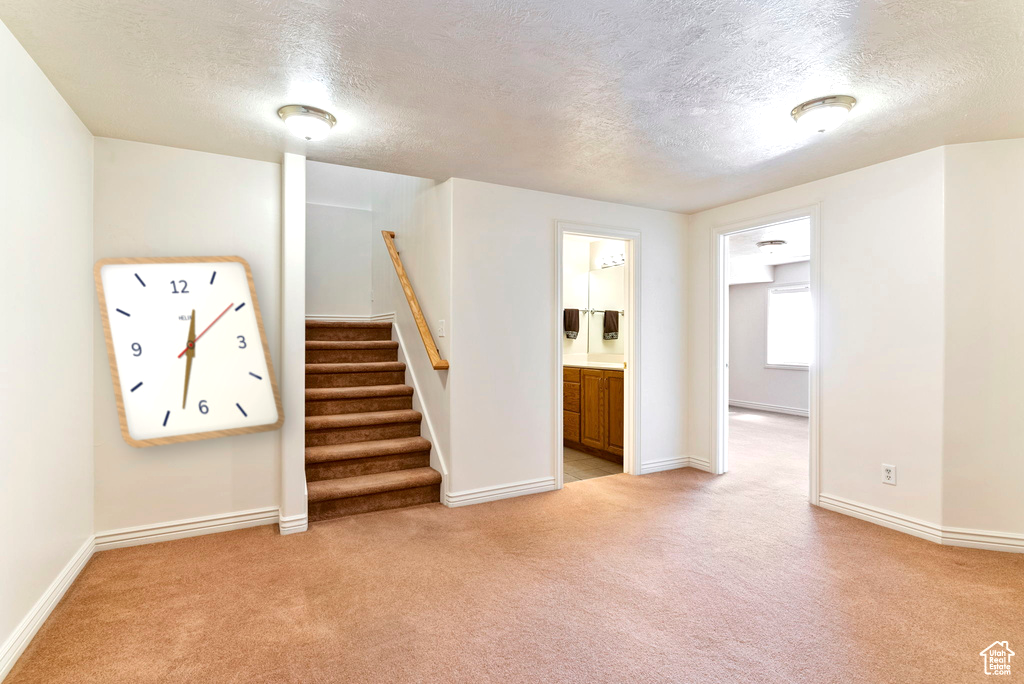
12:33:09
